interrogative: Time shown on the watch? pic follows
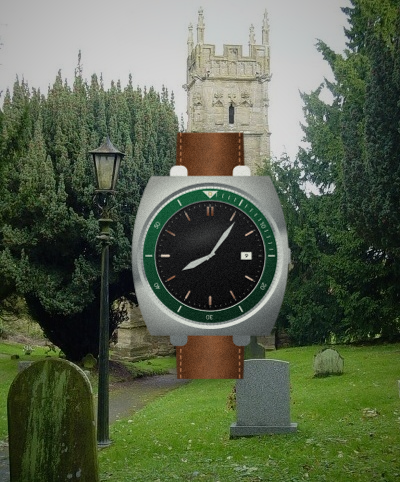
8:06
